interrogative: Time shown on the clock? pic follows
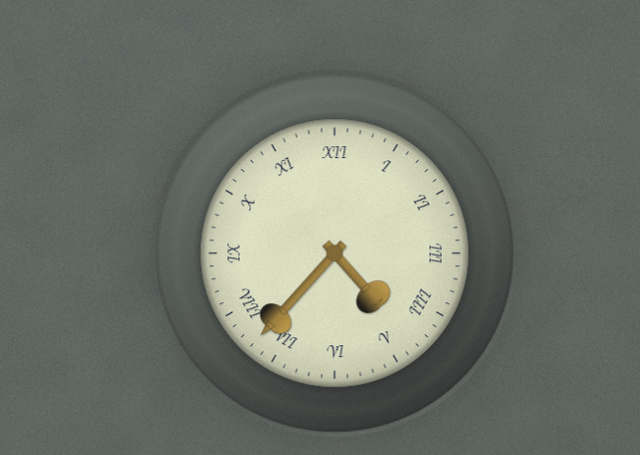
4:37
